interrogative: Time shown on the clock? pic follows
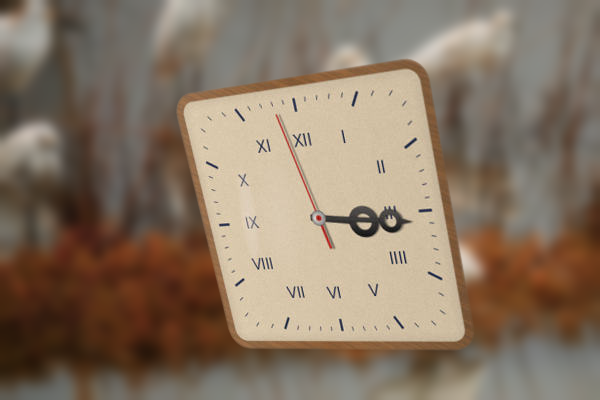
3:15:58
